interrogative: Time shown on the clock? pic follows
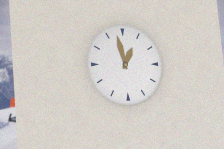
12:58
